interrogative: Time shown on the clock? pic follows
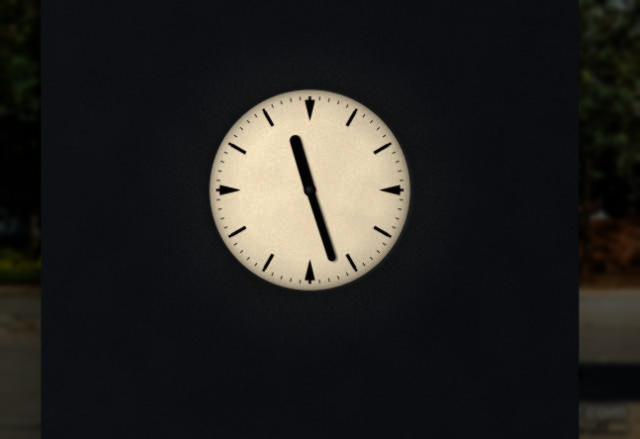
11:27
